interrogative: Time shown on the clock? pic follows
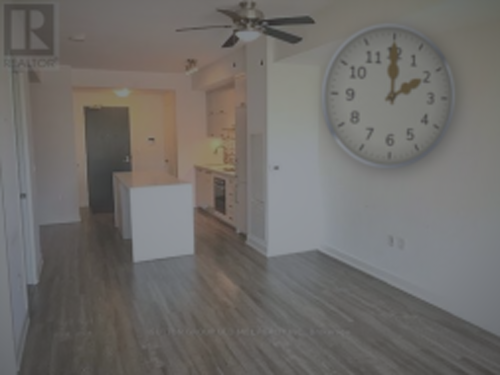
2:00
